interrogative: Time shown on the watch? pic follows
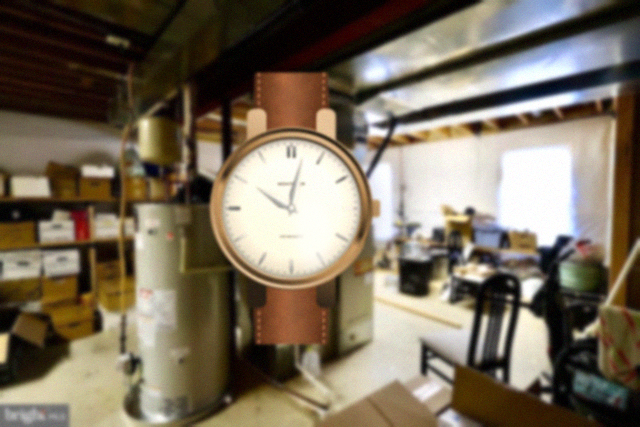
10:02
